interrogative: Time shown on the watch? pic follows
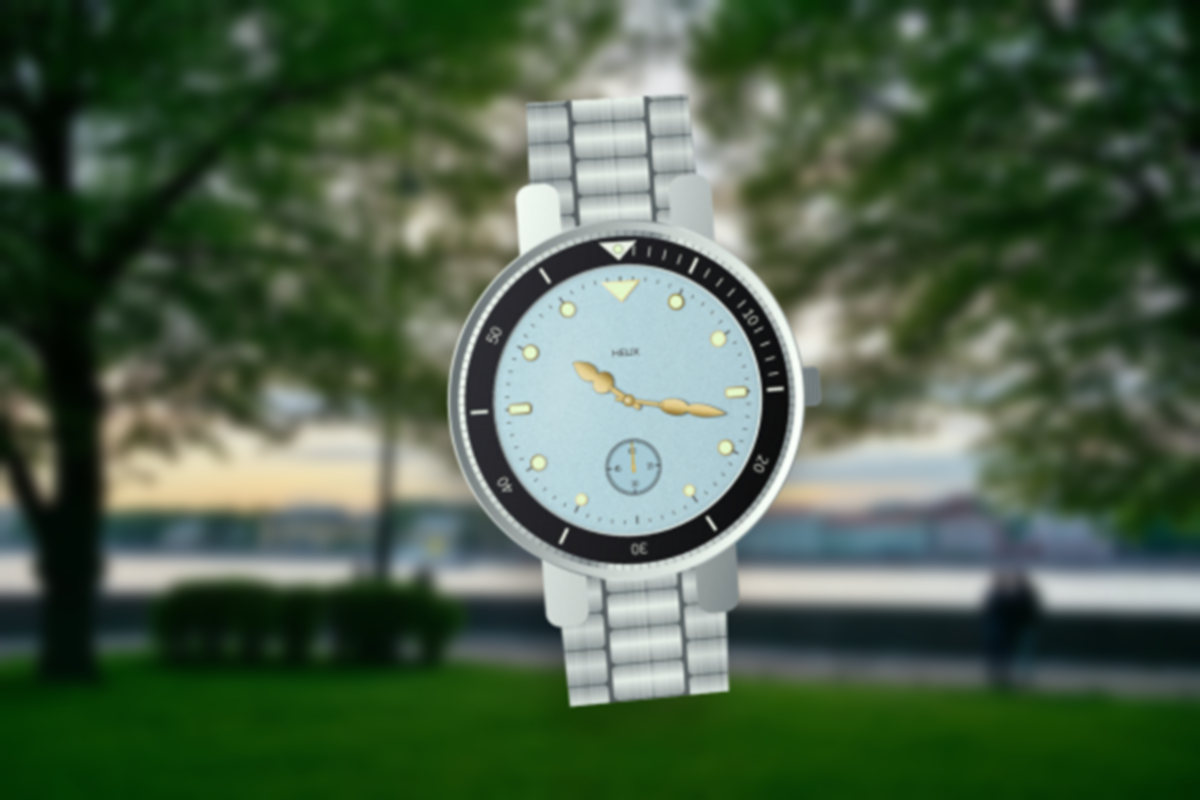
10:17
